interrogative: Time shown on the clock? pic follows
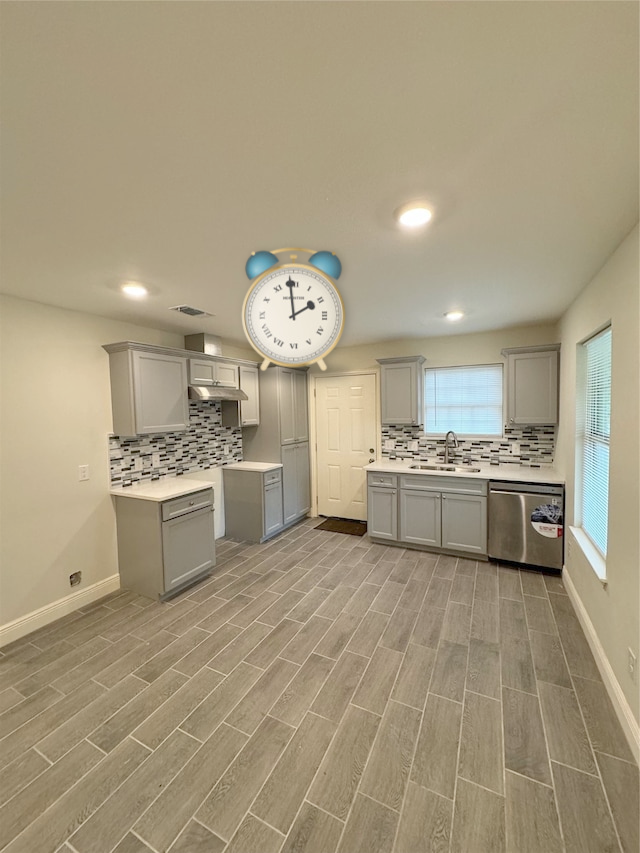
1:59
